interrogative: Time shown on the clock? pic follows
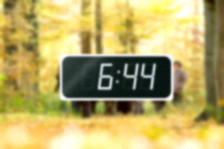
6:44
